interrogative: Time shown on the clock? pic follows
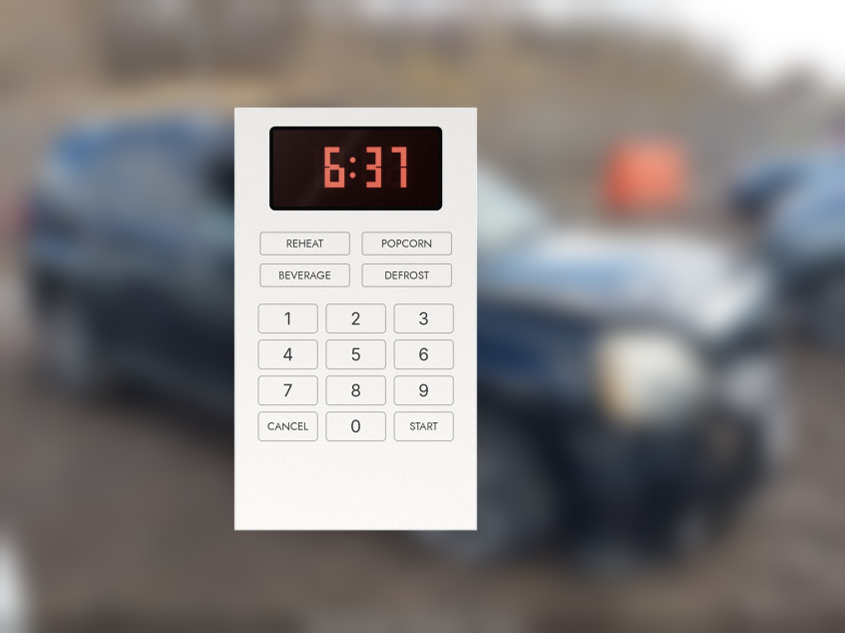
6:37
